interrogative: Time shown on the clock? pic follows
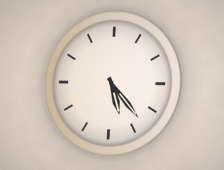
5:23
